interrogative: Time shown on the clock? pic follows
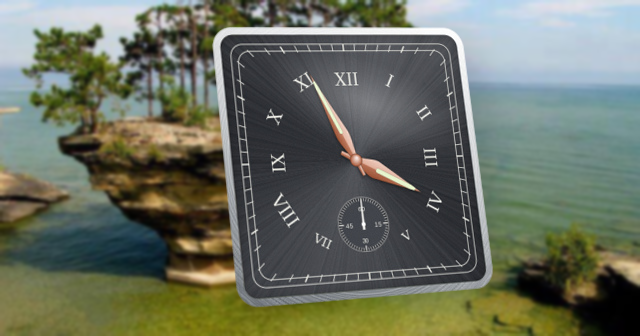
3:56
